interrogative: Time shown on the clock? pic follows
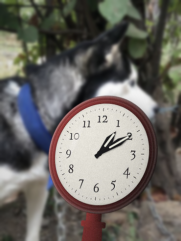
1:10
